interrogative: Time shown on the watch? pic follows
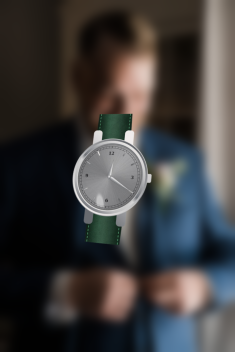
12:20
